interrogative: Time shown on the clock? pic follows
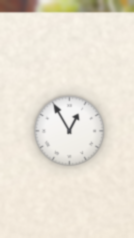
12:55
